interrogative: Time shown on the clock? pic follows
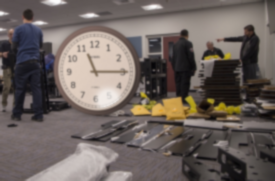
11:15
